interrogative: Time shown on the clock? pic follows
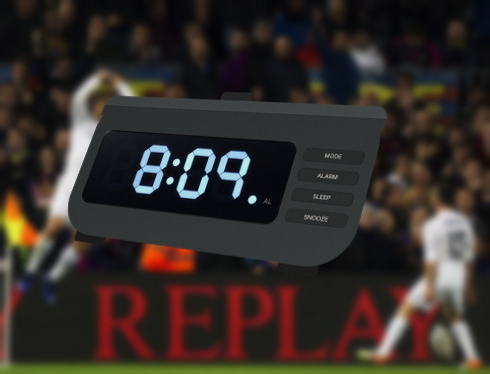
8:09
